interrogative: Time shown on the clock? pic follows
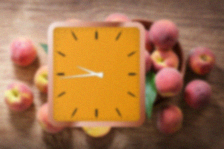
9:44
